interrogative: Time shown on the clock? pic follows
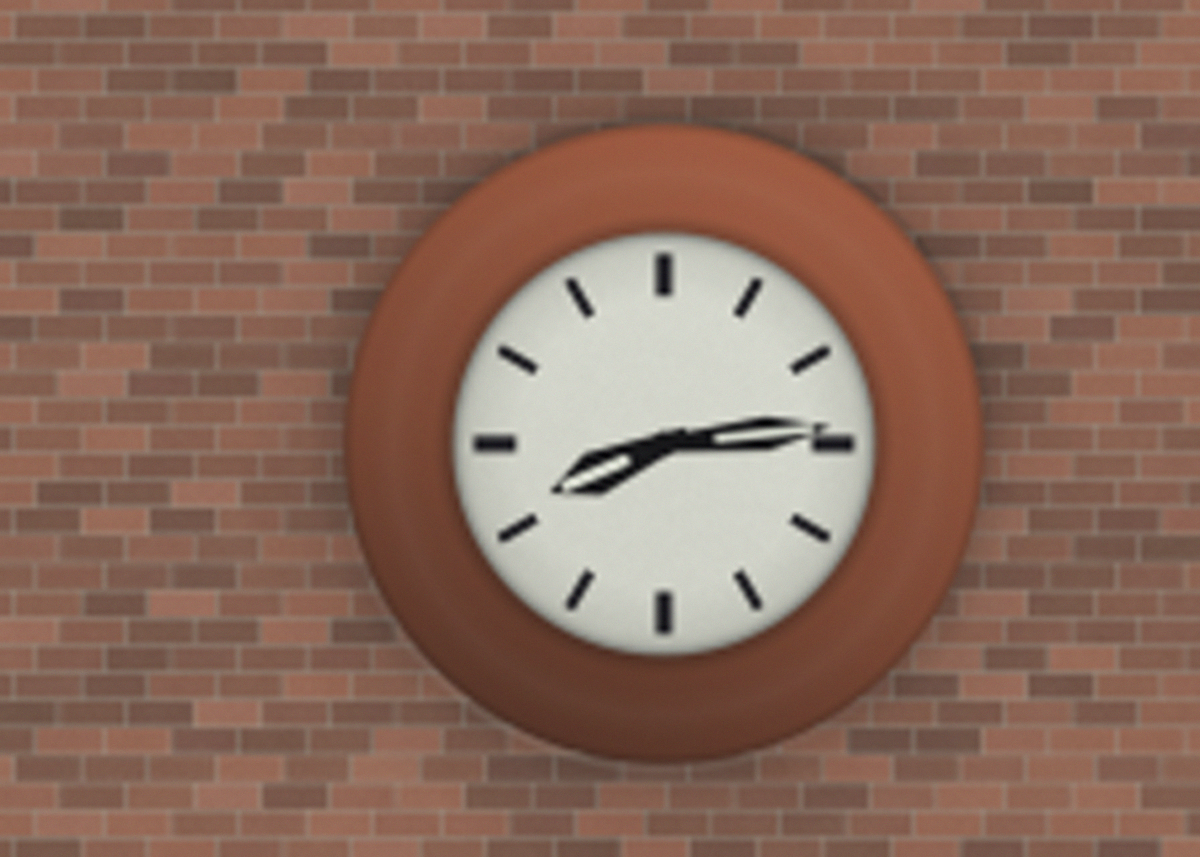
8:14
